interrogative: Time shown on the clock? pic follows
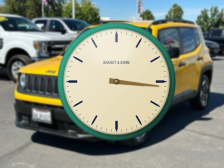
3:16
